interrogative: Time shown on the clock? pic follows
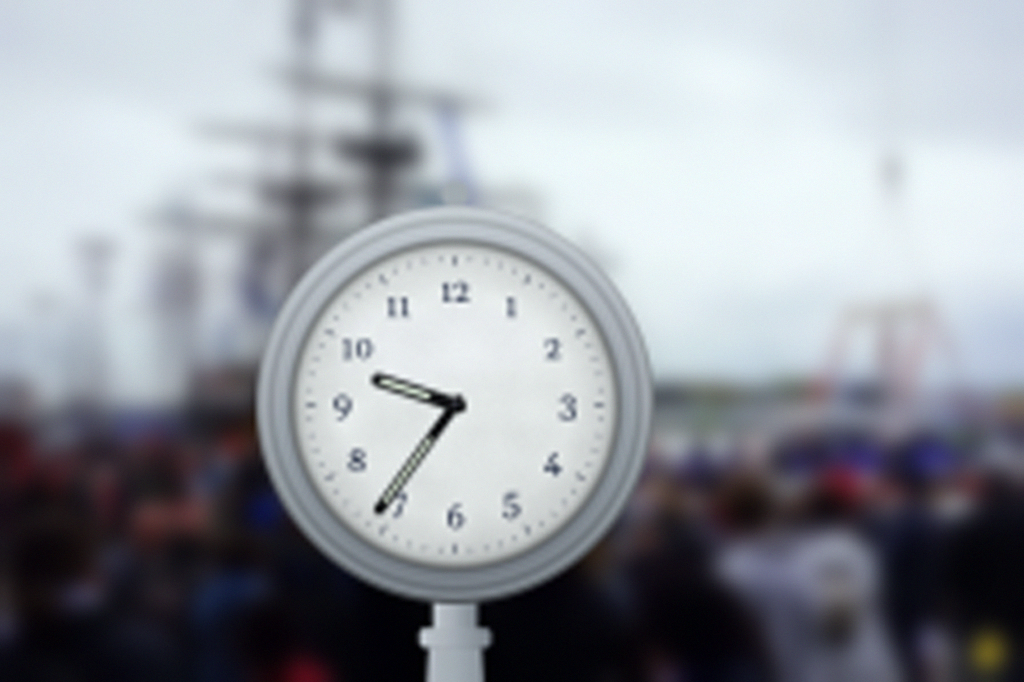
9:36
